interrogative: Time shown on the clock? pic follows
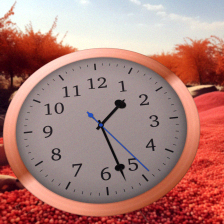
1:27:24
